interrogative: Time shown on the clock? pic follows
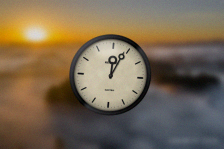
12:04
